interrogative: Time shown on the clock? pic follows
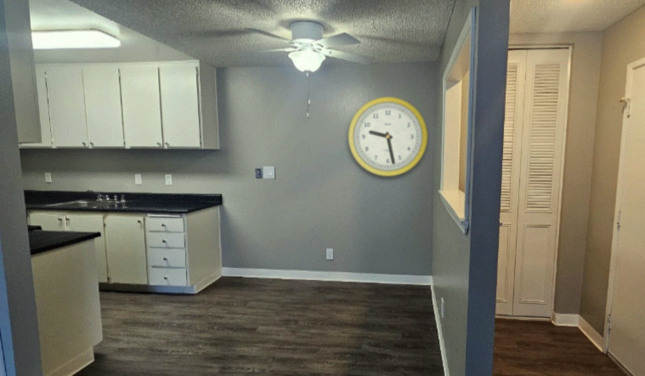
9:28
